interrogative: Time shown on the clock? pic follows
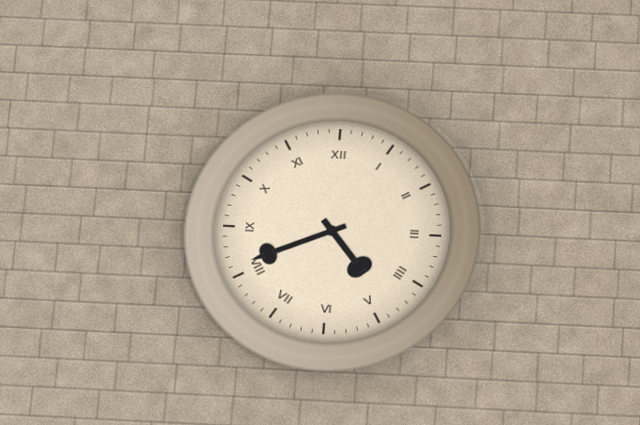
4:41
